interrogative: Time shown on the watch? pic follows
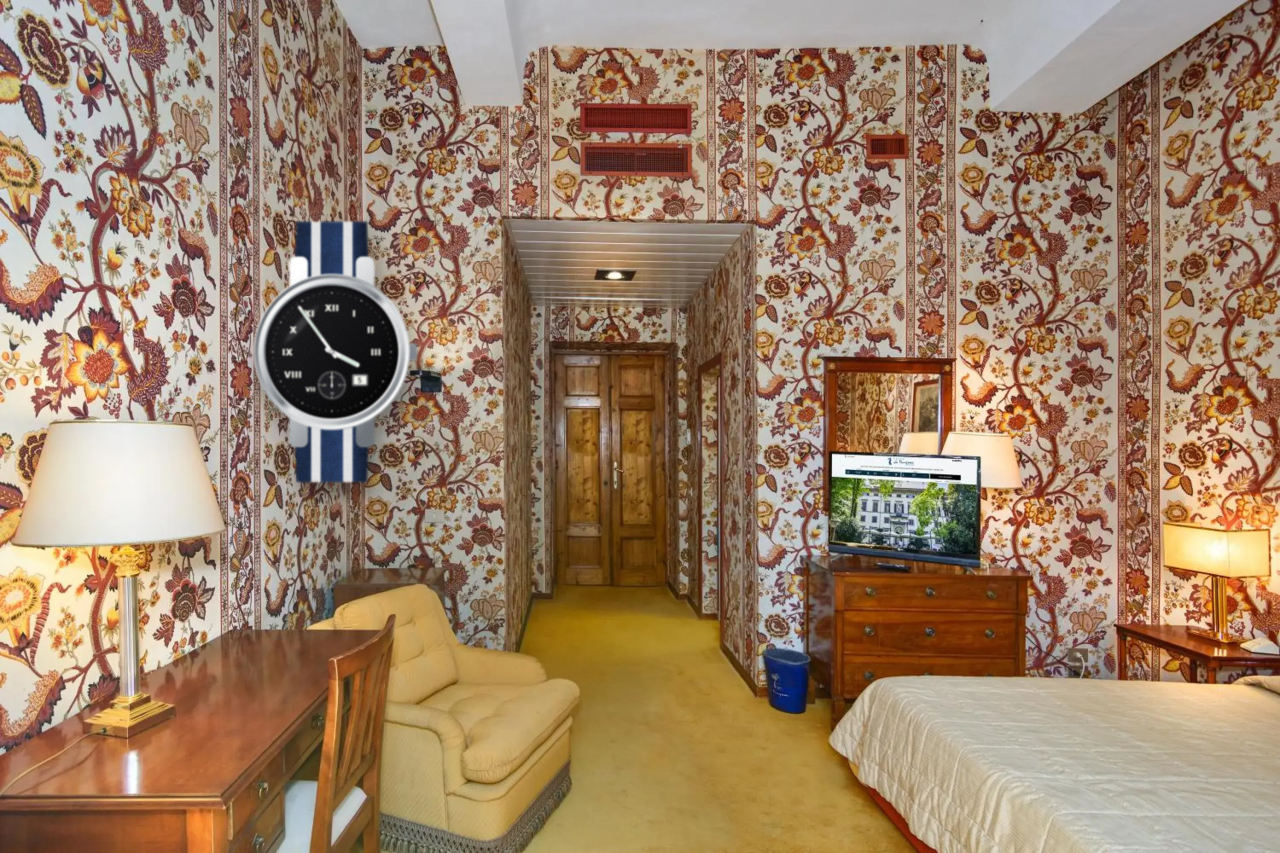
3:54
